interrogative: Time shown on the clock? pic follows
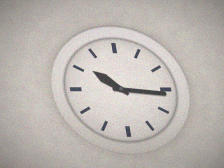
10:16
